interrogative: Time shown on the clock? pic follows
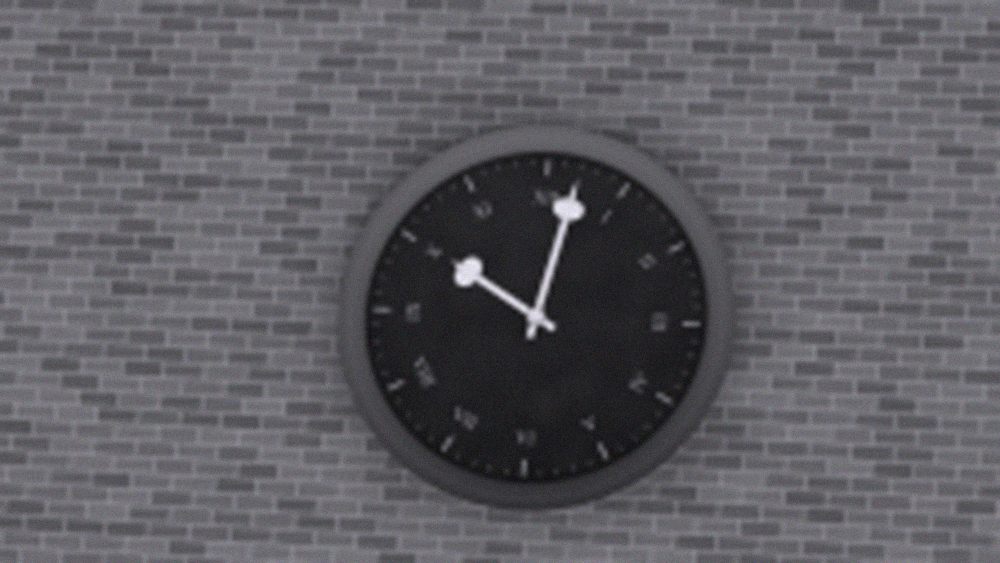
10:02
